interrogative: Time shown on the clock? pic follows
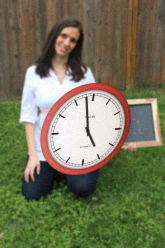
4:58
